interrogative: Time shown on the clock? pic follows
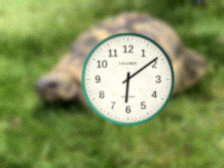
6:09
